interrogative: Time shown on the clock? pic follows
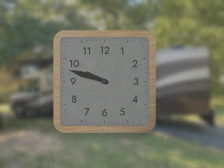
9:48
